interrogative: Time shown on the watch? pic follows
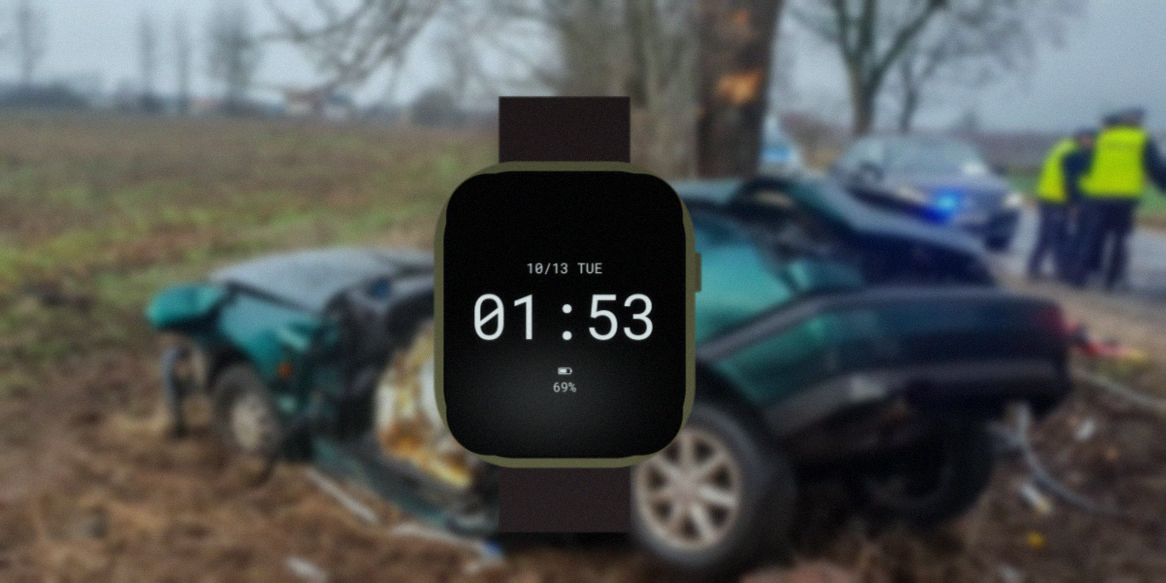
1:53
